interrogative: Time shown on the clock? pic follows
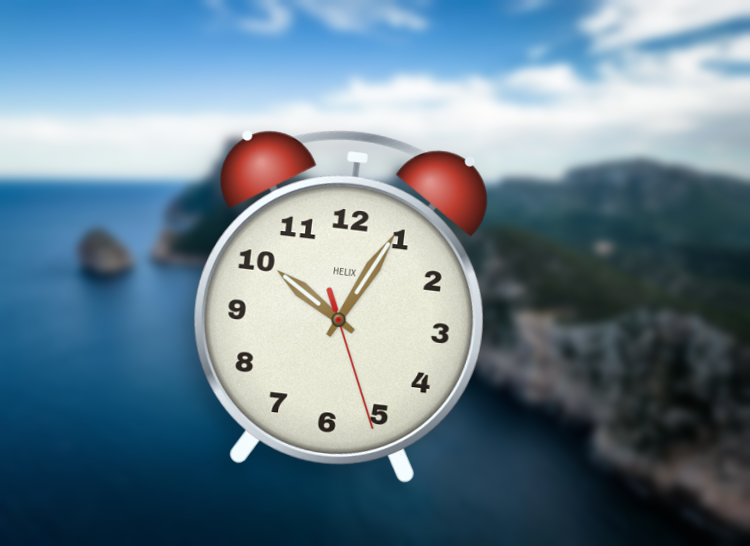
10:04:26
